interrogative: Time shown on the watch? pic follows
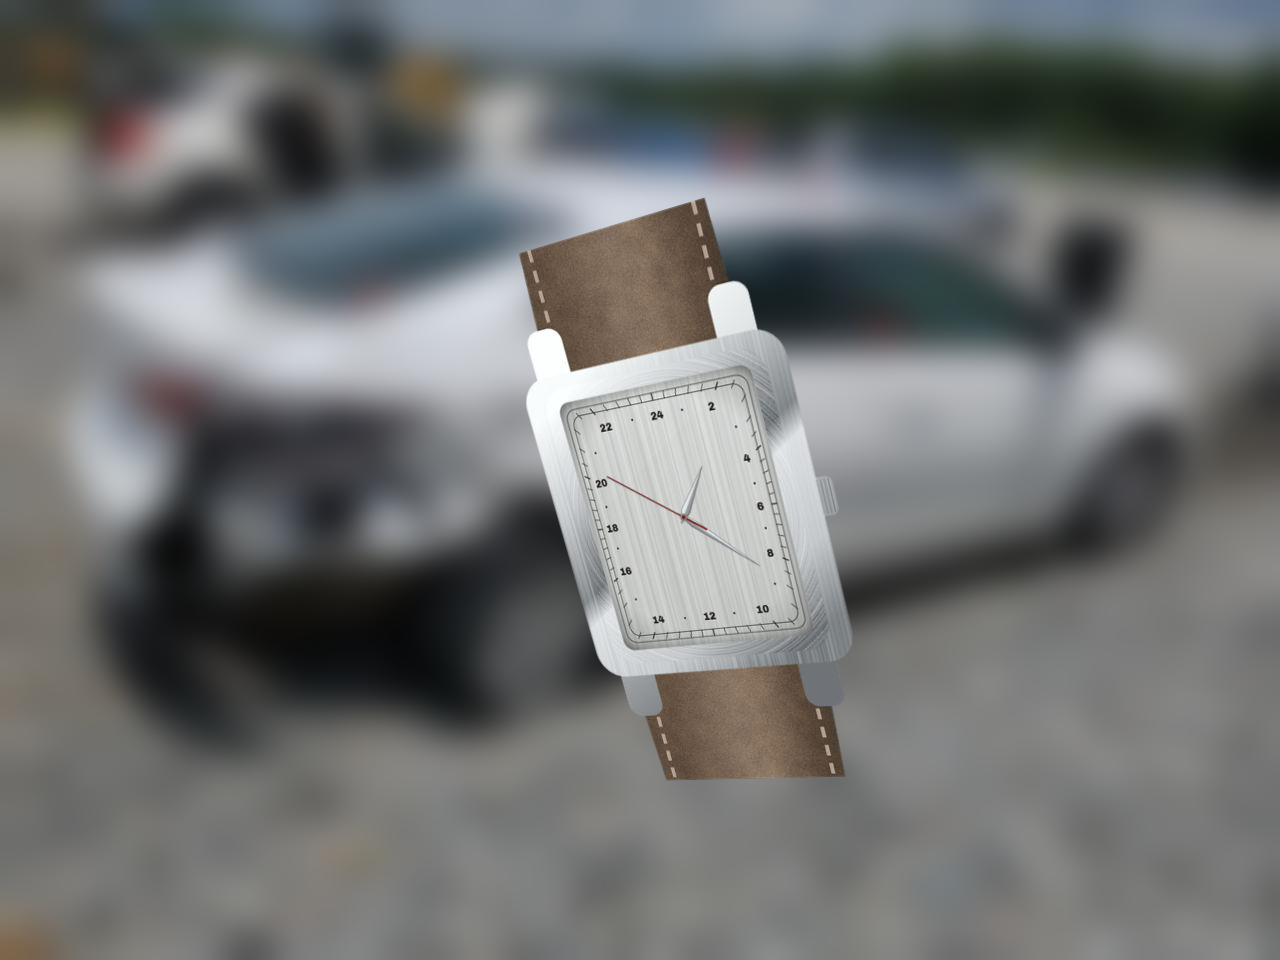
2:21:51
